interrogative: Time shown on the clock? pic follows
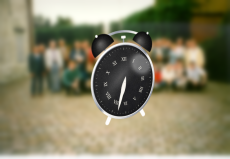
6:33
